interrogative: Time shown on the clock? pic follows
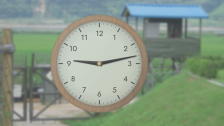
9:13
